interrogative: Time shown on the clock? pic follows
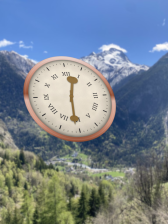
12:31
